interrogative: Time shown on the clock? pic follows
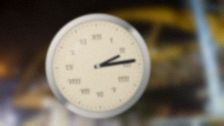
2:14
